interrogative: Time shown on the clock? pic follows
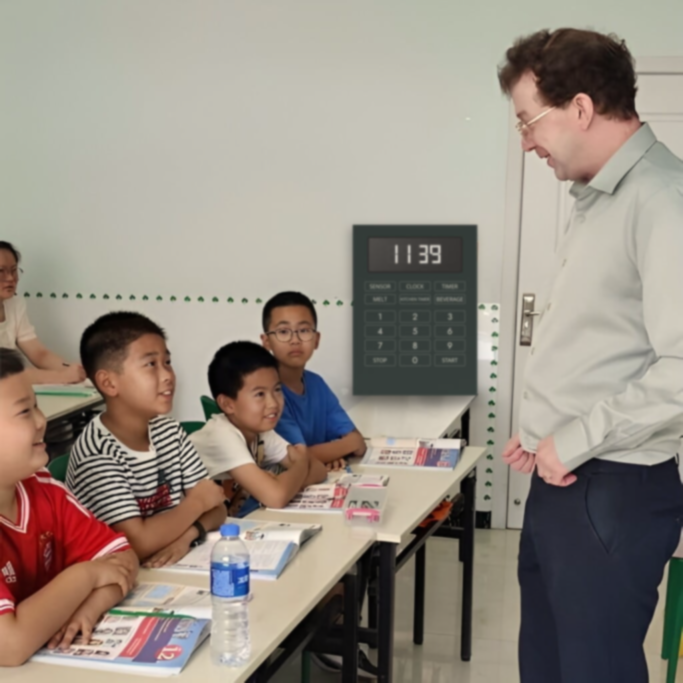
11:39
